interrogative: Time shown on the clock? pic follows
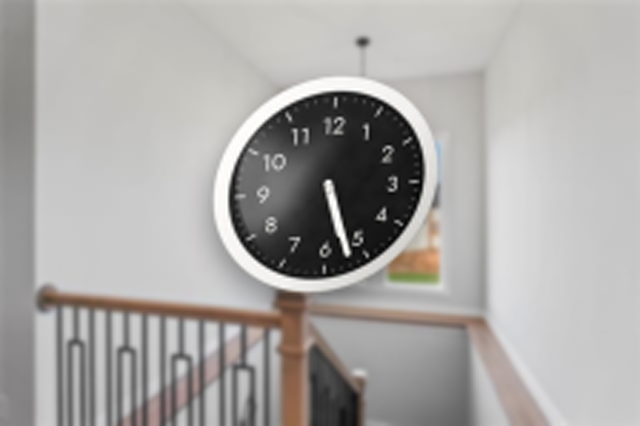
5:27
